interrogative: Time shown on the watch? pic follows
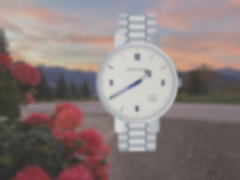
1:40
